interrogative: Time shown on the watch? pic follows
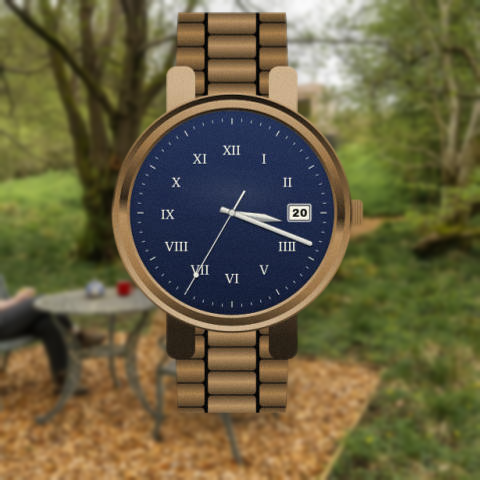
3:18:35
